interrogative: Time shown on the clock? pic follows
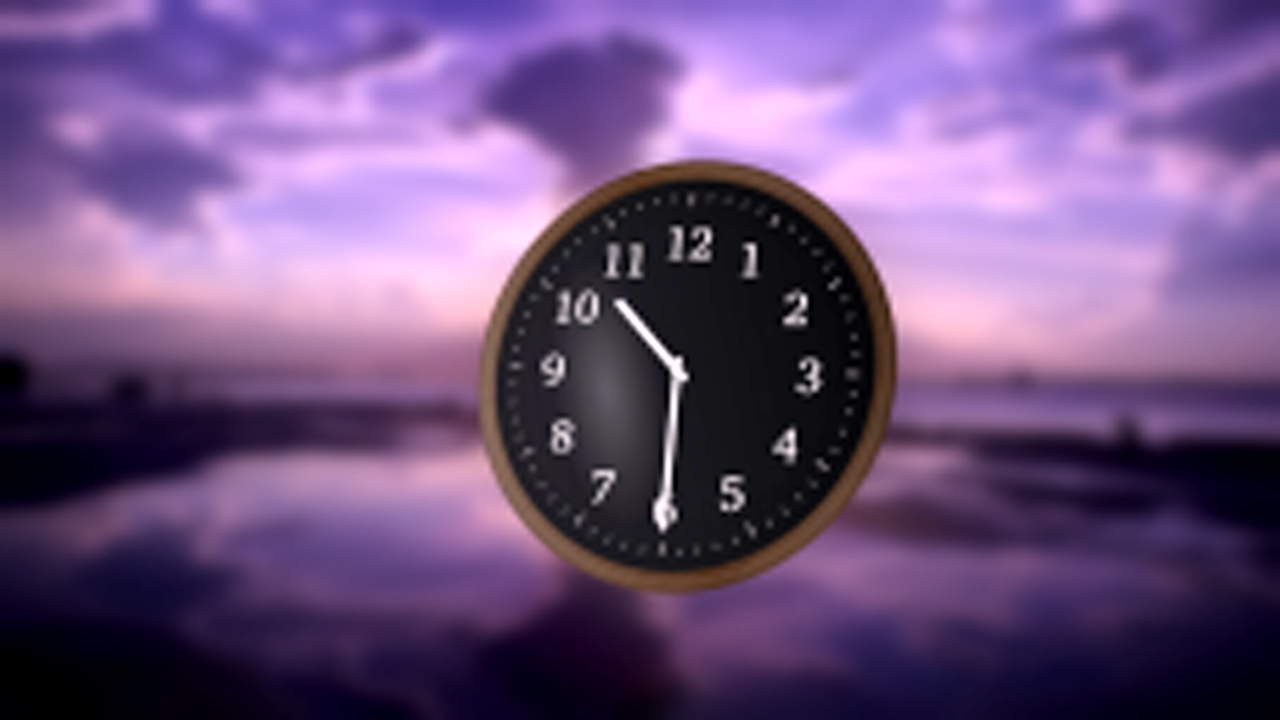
10:30
